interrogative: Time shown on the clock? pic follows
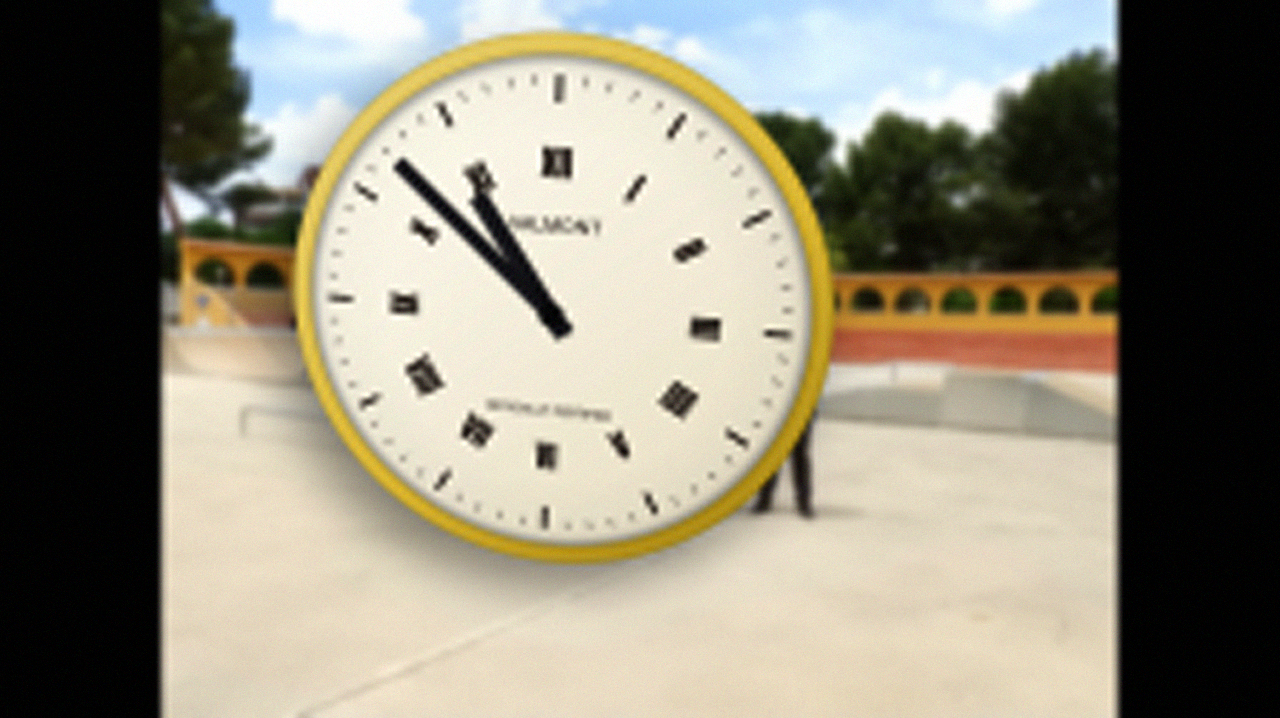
10:52
